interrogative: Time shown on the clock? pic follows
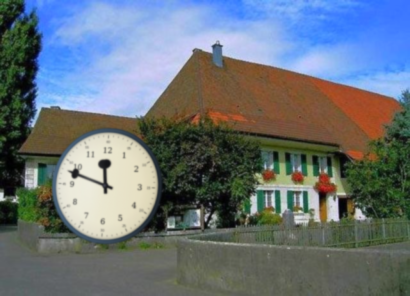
11:48
